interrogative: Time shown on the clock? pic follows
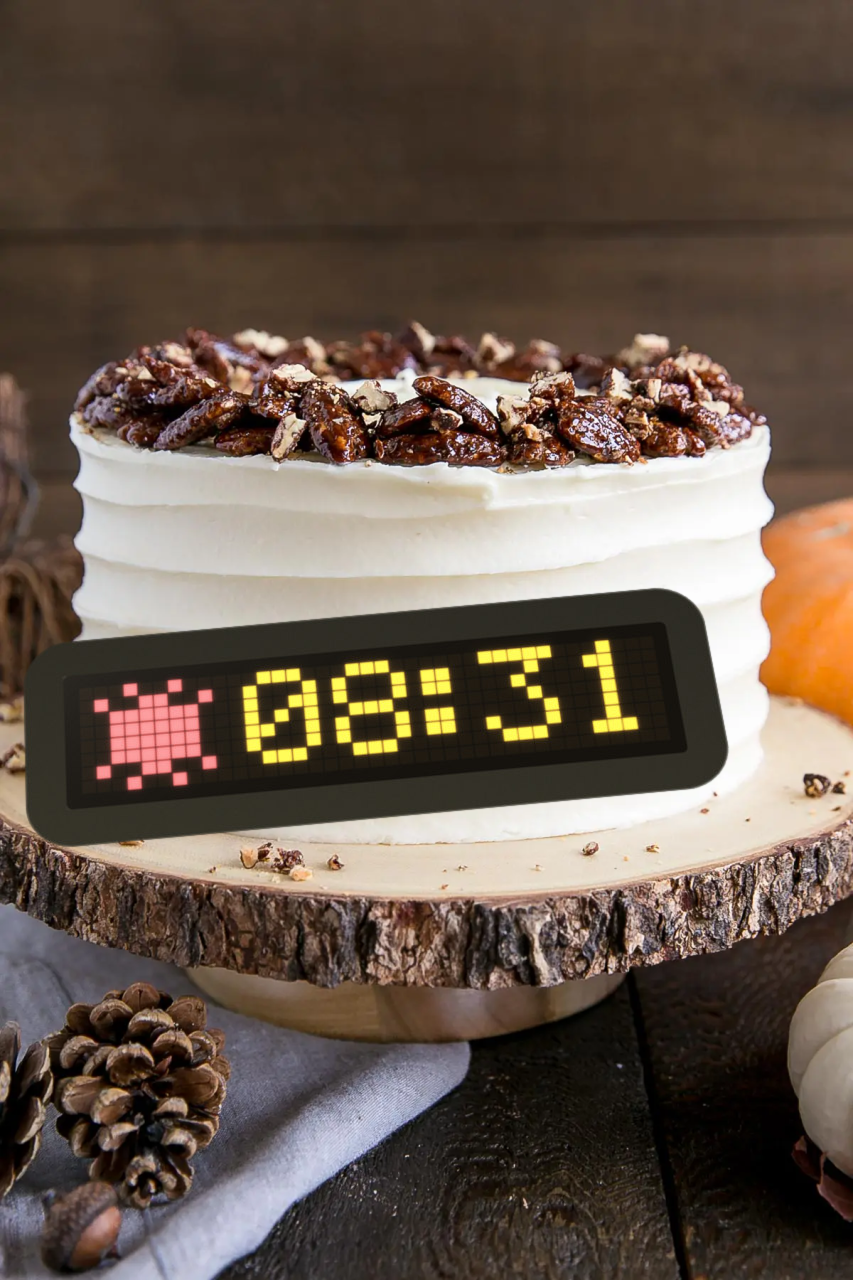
8:31
